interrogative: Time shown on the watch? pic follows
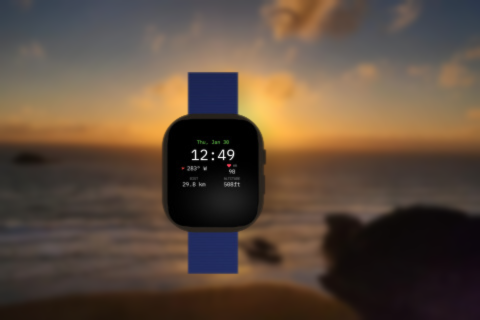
12:49
